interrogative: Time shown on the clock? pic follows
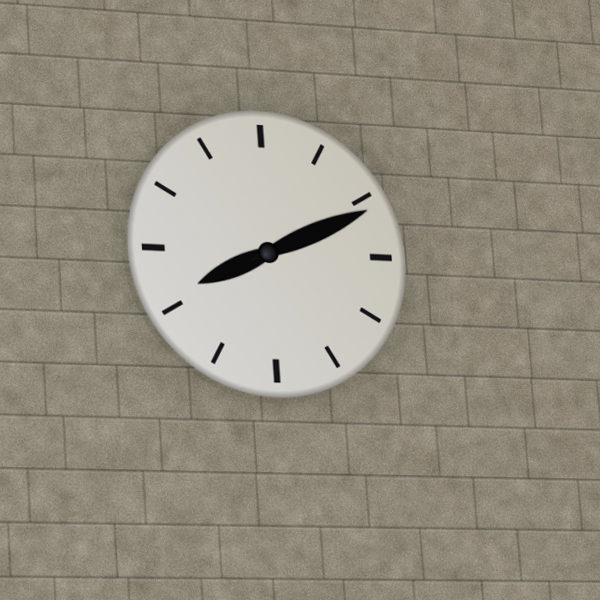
8:11
